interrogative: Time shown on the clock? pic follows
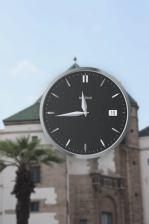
11:44
